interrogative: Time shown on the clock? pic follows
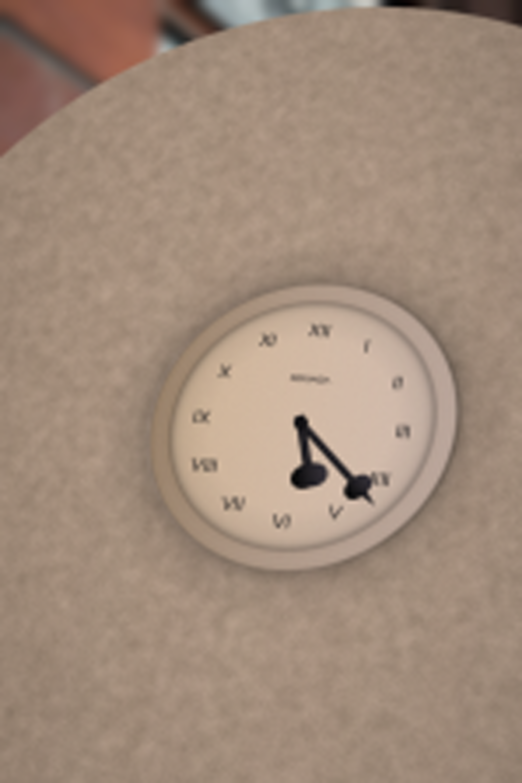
5:22
